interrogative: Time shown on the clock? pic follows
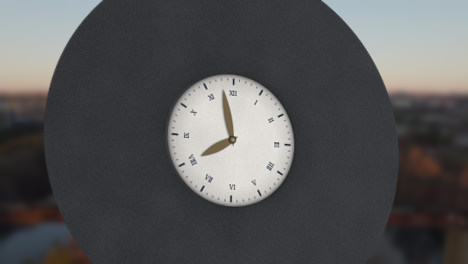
7:58
